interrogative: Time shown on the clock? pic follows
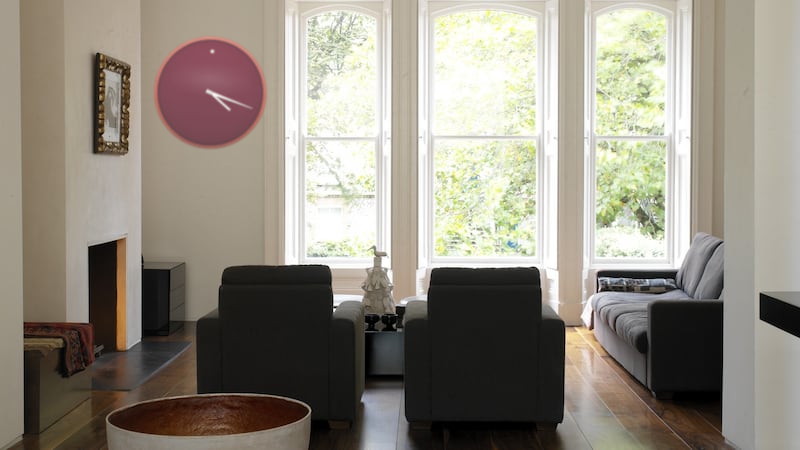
4:18
